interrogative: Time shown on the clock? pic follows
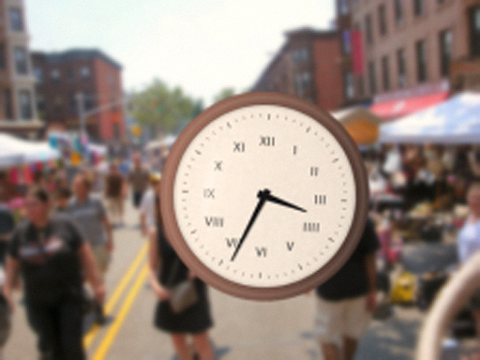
3:34
